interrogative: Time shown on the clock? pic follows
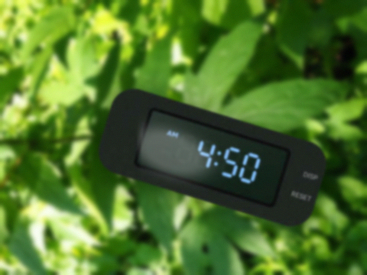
4:50
